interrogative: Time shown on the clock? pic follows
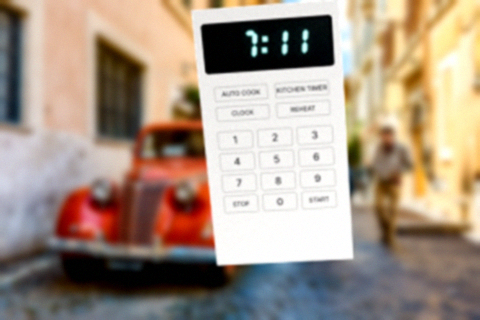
7:11
